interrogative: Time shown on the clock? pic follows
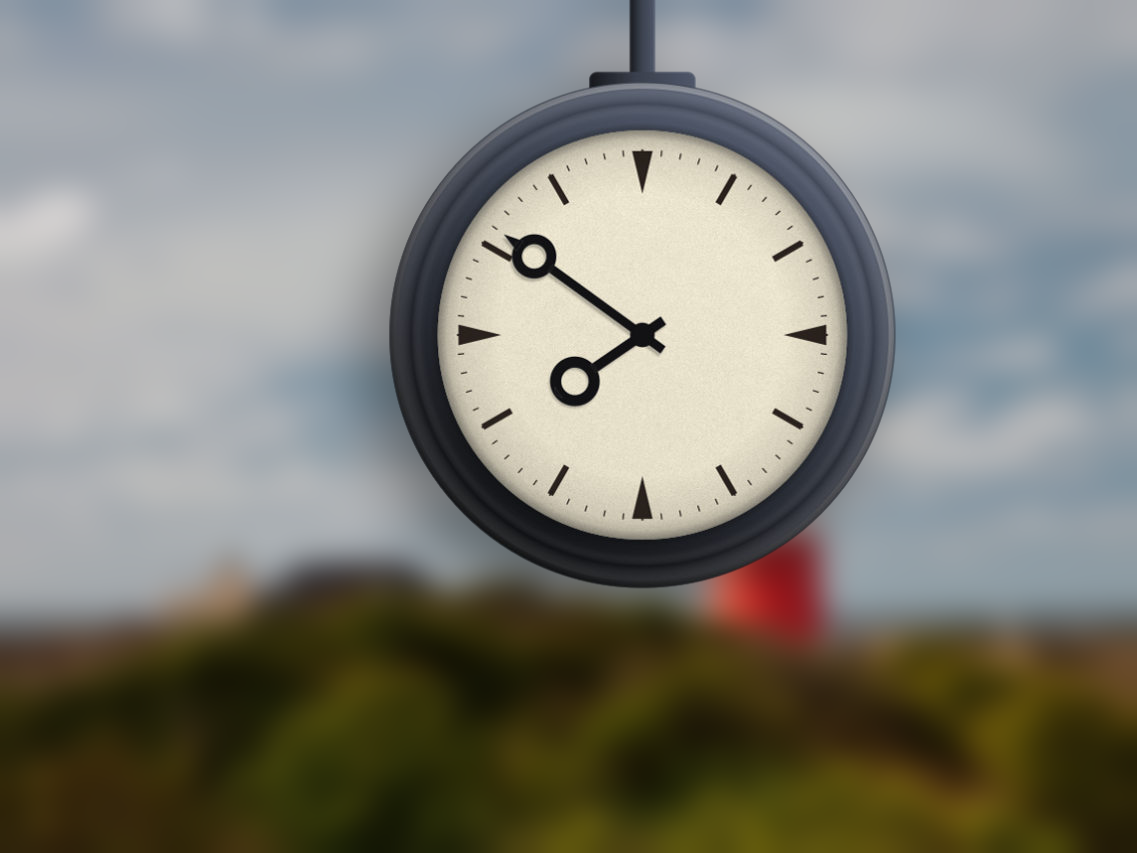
7:51
